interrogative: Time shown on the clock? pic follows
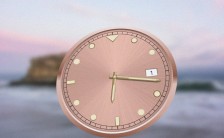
6:17
